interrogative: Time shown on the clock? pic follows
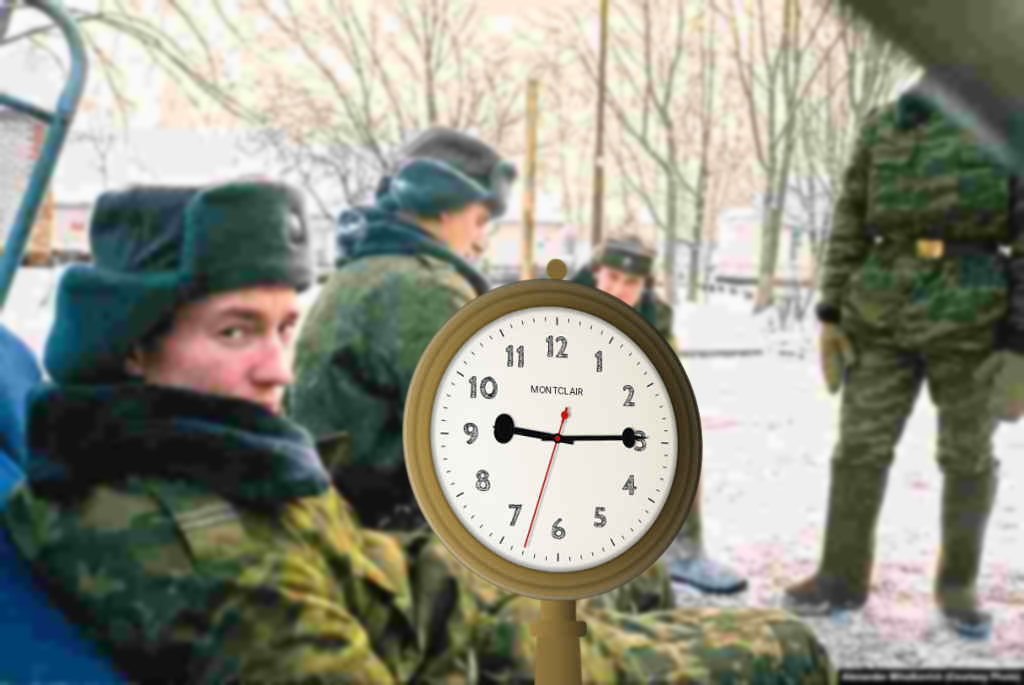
9:14:33
